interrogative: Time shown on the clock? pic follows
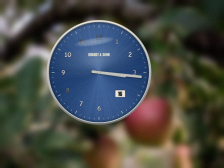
3:16
